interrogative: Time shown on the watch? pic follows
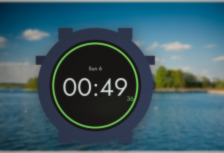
0:49
